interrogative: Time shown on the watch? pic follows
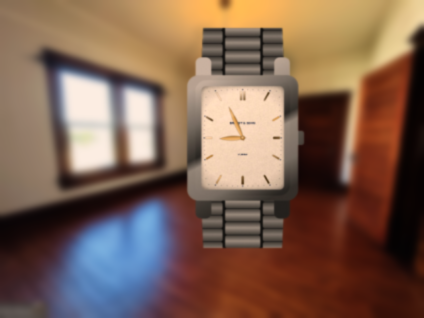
8:56
